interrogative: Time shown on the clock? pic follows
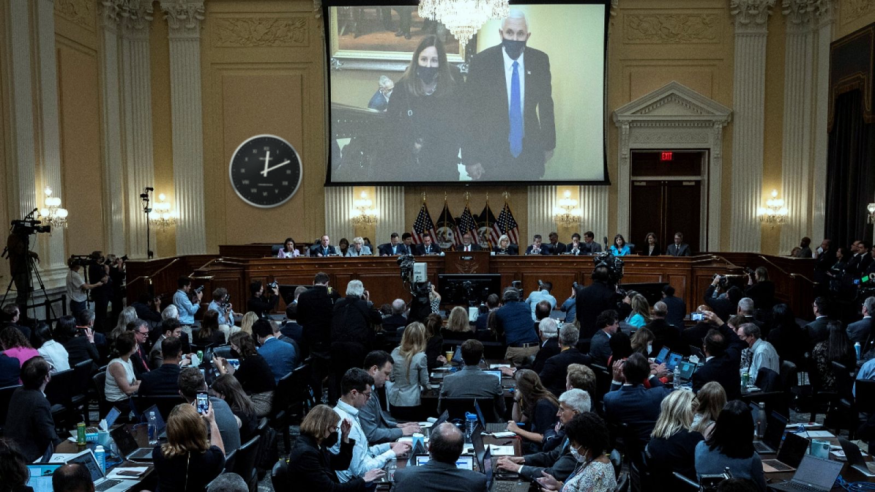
12:11
